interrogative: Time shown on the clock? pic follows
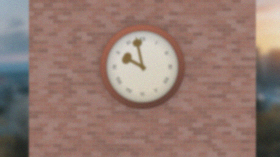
9:58
